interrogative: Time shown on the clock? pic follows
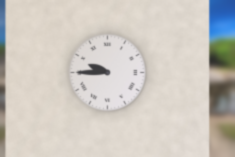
9:45
